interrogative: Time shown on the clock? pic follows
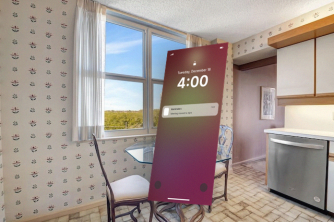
4:00
